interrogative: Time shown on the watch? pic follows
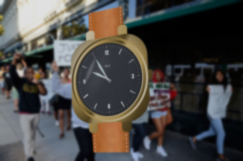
9:55
